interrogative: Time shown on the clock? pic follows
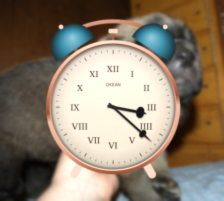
3:22
